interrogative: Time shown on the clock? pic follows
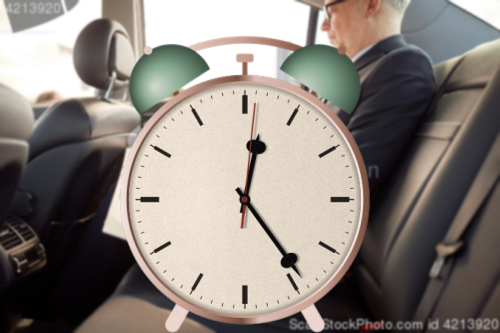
12:24:01
